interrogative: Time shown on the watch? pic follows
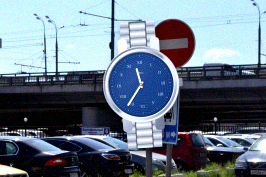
11:36
